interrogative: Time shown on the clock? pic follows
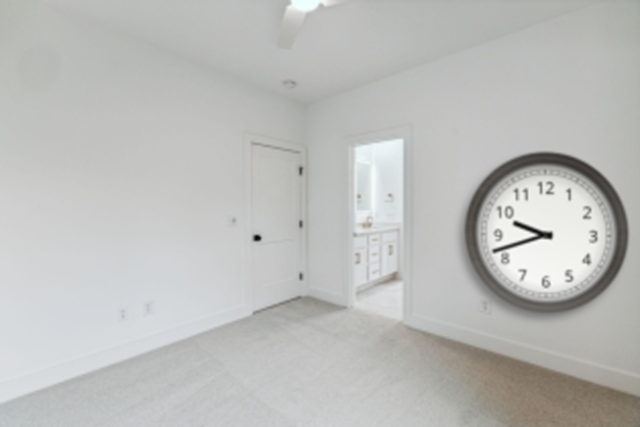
9:42
